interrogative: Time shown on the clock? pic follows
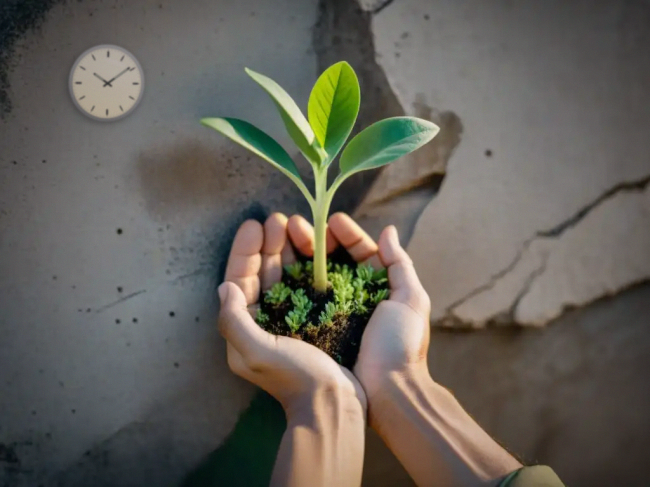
10:09
